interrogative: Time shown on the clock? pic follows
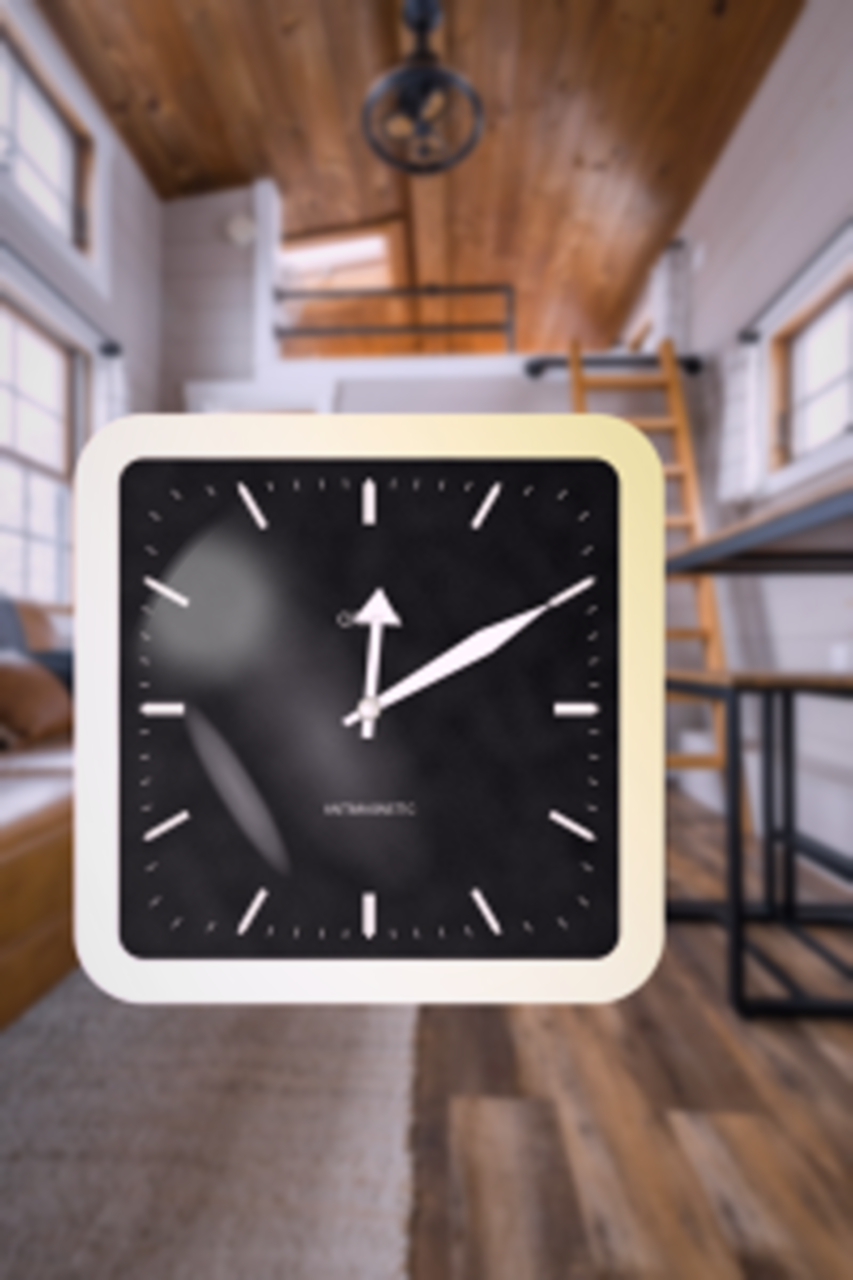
12:10
